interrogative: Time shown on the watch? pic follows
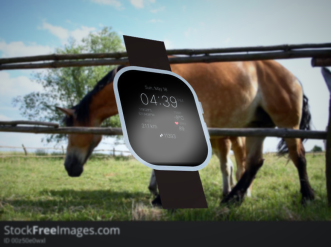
4:39
